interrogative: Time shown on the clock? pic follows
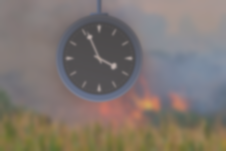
3:56
